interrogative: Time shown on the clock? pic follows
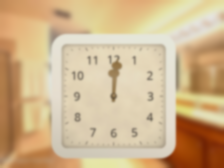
12:01
